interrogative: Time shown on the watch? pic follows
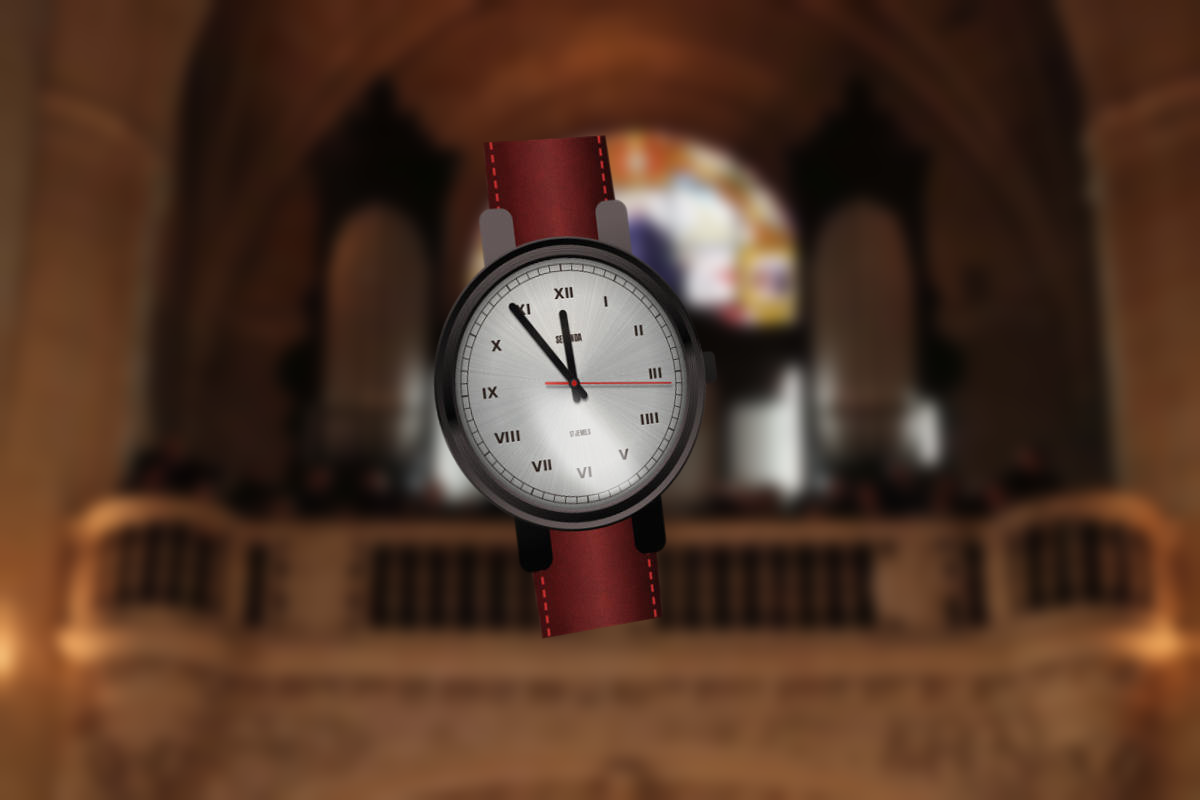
11:54:16
